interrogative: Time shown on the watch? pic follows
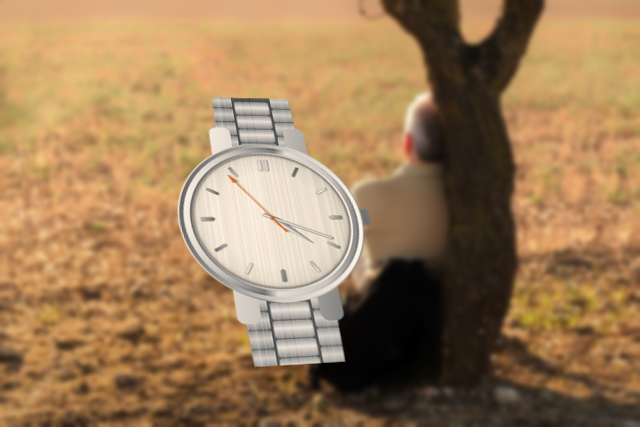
4:18:54
